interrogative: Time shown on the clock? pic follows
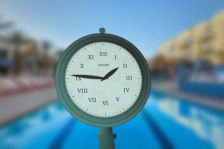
1:46
